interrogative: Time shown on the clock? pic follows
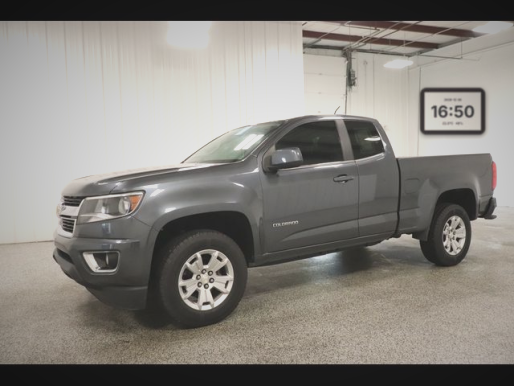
16:50
